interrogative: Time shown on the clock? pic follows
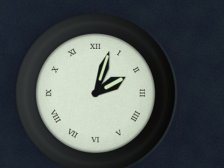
2:03
